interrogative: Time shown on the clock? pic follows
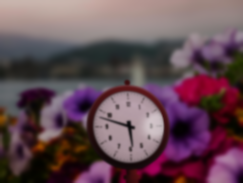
5:48
